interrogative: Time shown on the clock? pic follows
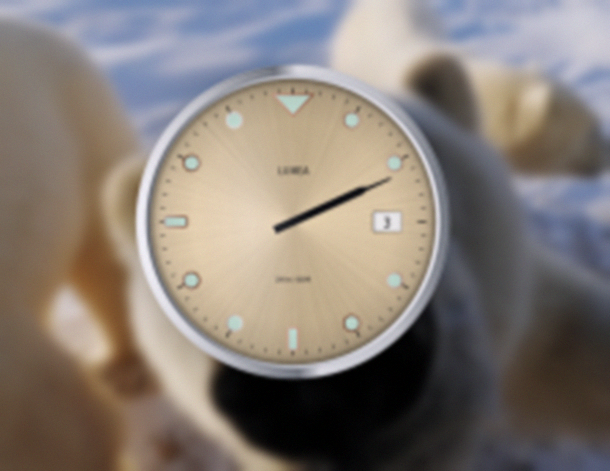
2:11
